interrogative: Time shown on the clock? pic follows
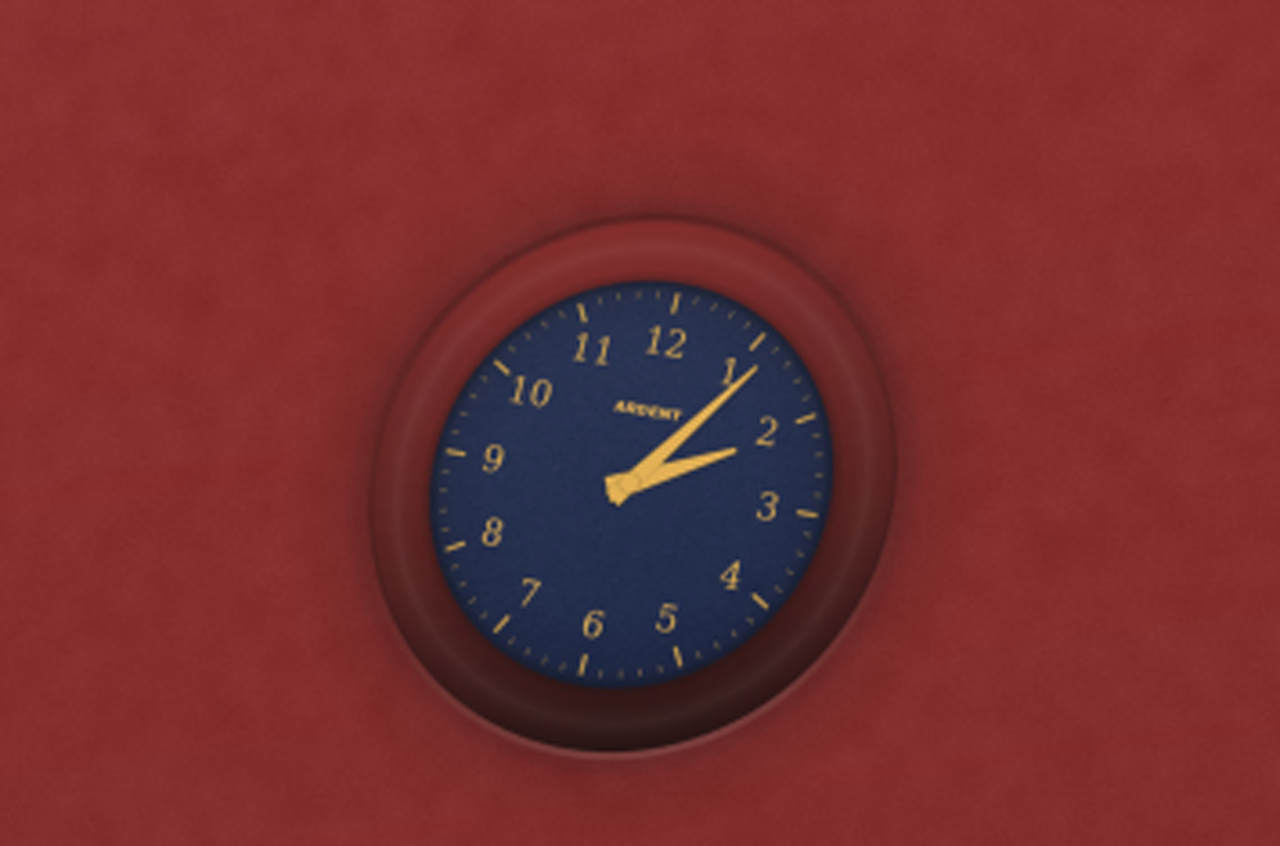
2:06
